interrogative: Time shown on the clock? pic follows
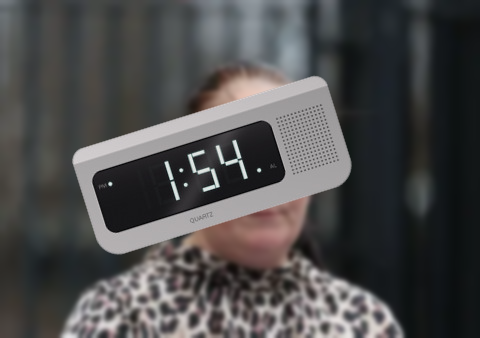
1:54
